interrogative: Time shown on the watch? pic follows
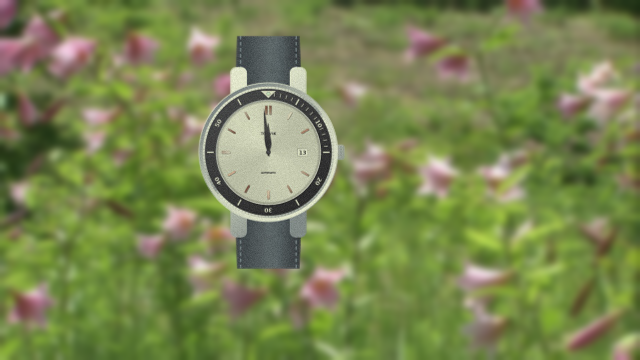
11:59
